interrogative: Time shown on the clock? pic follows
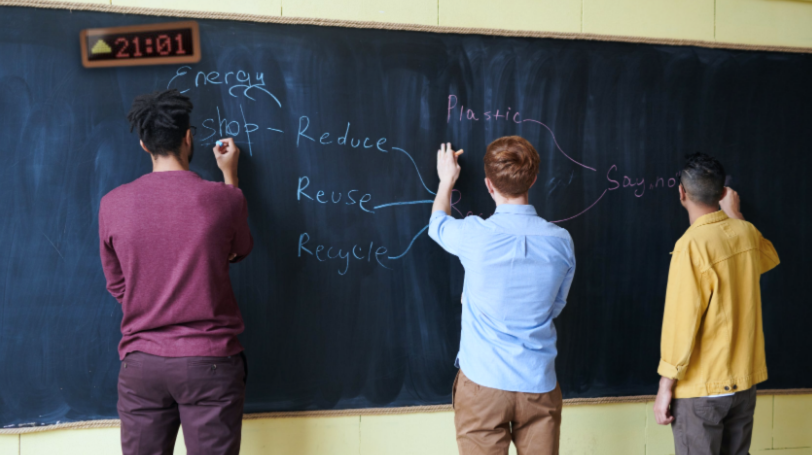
21:01
